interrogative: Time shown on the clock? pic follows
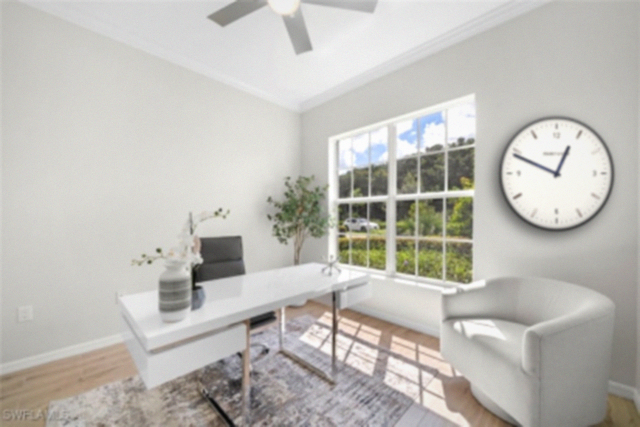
12:49
